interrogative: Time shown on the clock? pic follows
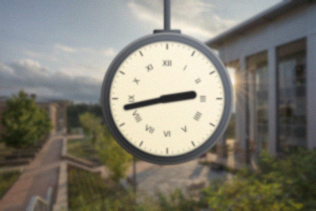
2:43
